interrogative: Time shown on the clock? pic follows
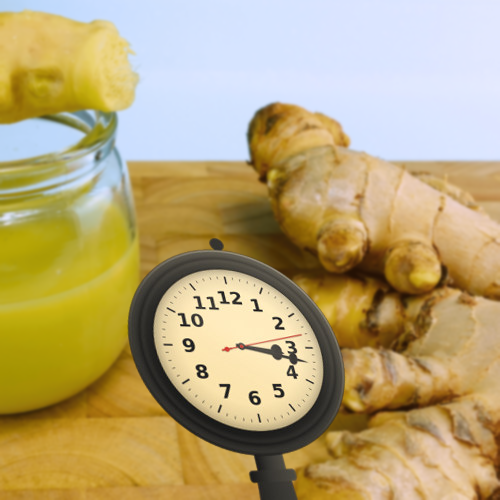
3:17:13
